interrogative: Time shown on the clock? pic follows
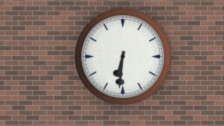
6:31
